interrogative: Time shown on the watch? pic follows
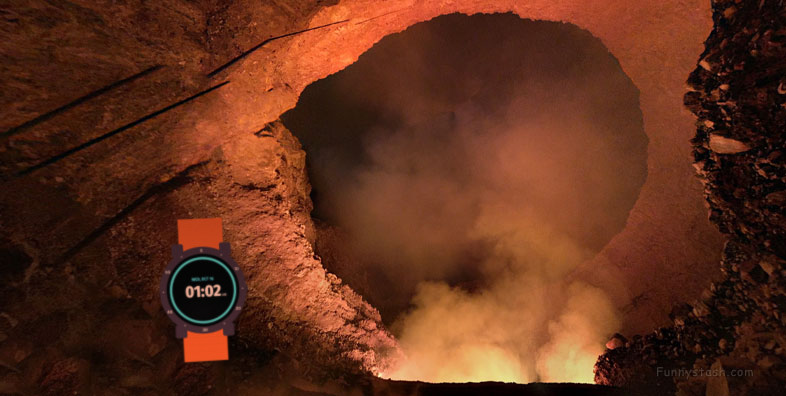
1:02
